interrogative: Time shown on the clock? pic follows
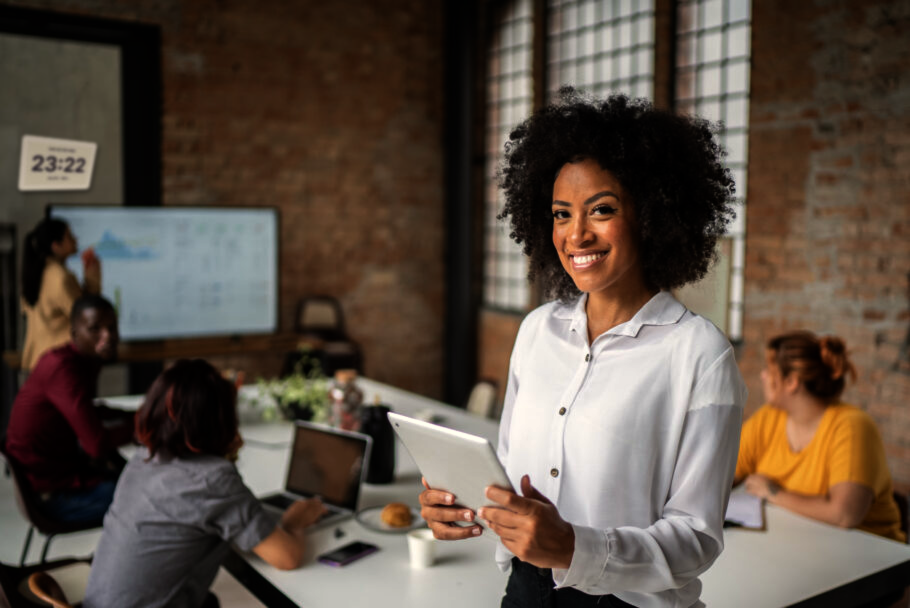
23:22
